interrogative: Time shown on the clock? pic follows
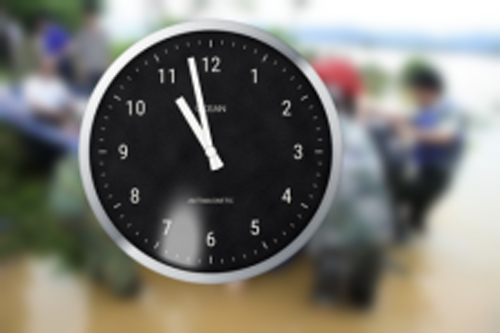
10:58
